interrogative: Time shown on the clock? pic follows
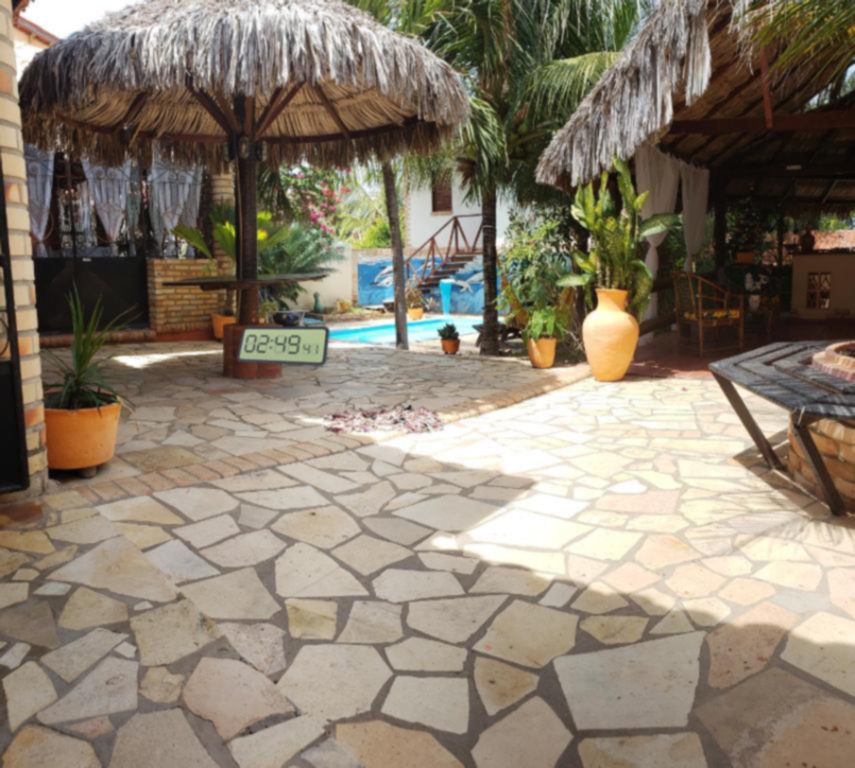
2:49
